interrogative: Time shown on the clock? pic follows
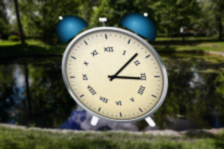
3:08
